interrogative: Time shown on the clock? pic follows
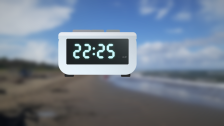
22:25
